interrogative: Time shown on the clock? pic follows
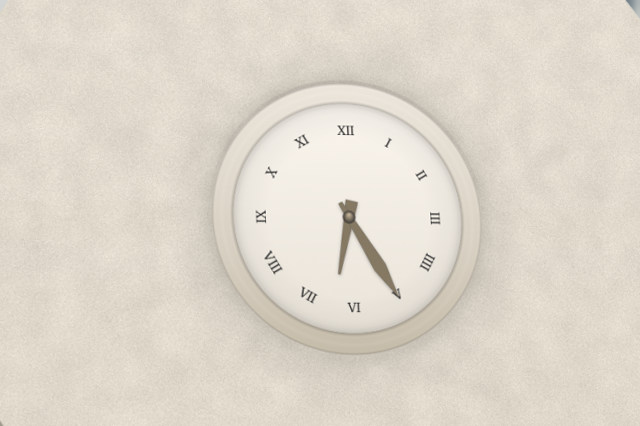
6:25
